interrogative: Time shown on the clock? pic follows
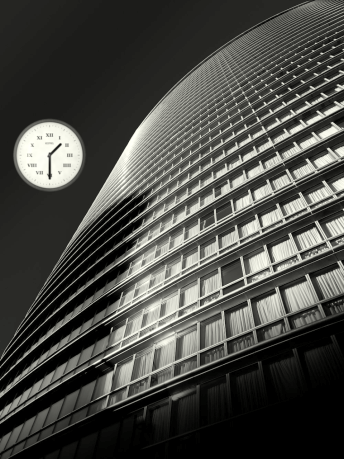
1:30
